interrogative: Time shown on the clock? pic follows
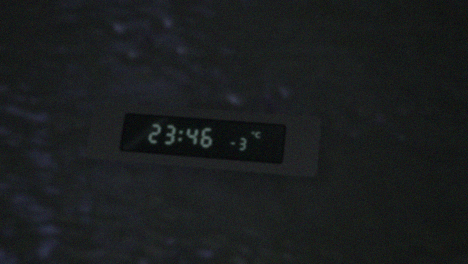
23:46
